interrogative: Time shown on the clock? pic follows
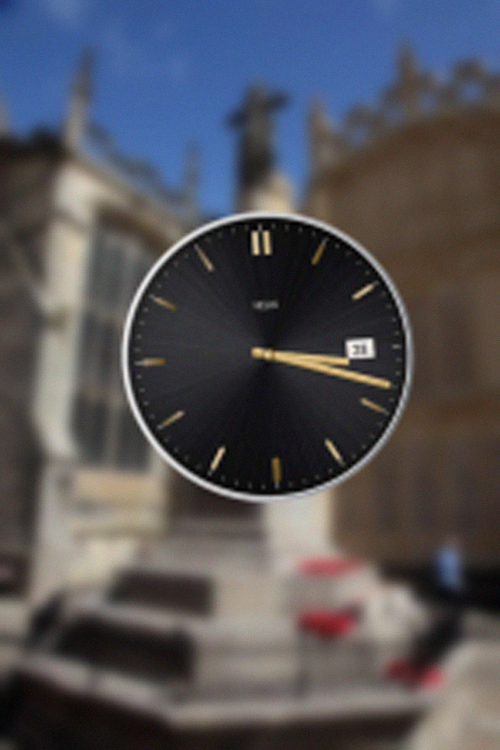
3:18
